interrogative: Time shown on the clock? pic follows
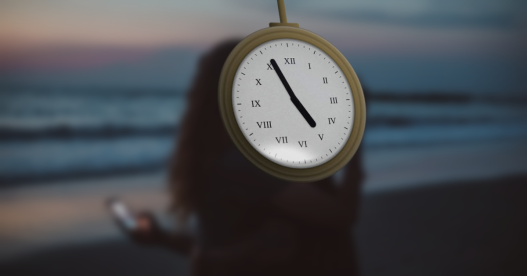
4:56
